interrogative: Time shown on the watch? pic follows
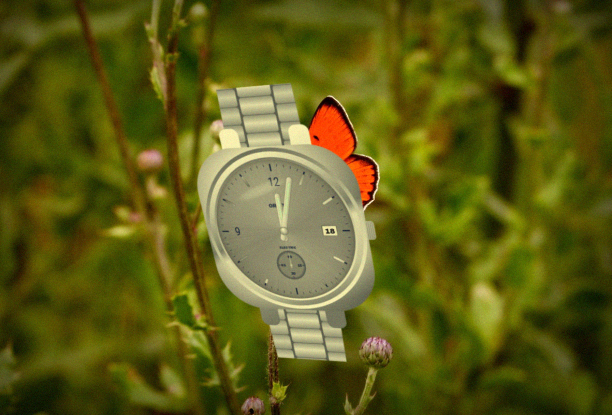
12:03
